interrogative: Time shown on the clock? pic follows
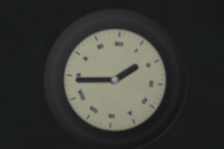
1:44
